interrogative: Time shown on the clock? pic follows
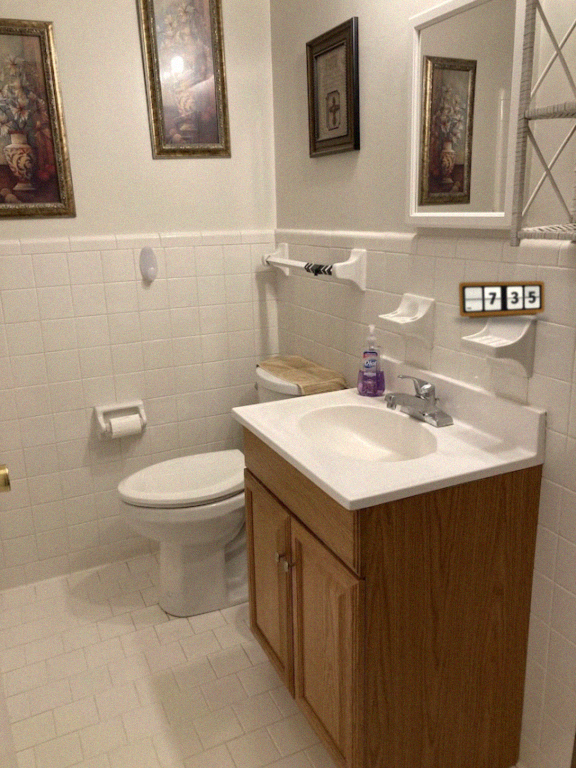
7:35
